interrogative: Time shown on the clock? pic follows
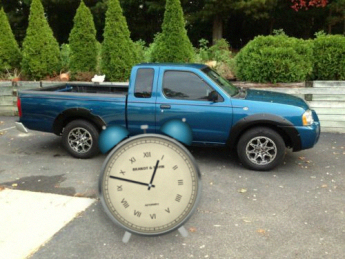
12:48
